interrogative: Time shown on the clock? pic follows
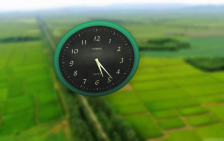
5:24
